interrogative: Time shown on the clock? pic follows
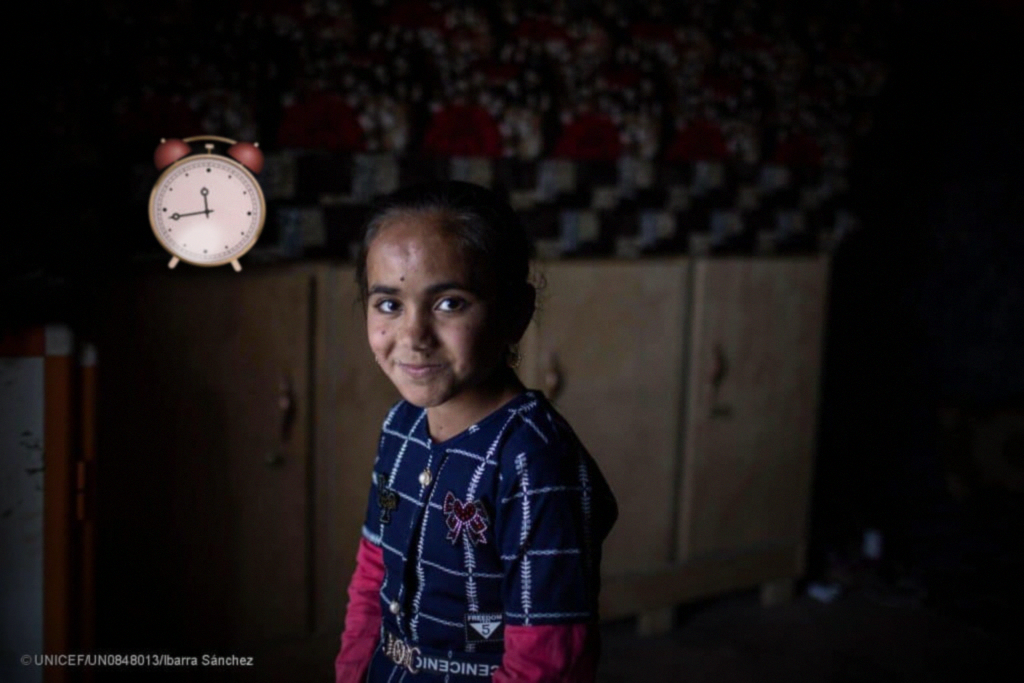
11:43
